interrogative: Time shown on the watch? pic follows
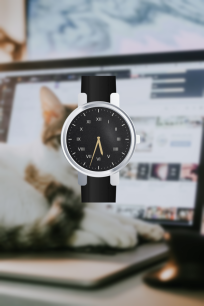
5:33
